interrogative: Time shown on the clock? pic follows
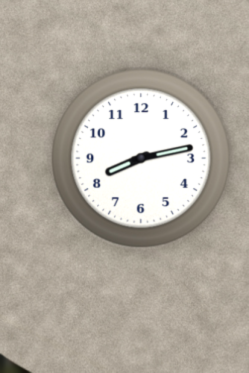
8:13
